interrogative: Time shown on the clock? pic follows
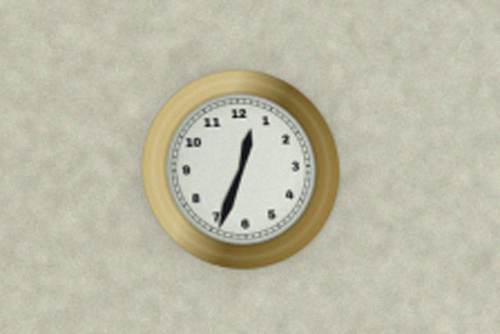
12:34
